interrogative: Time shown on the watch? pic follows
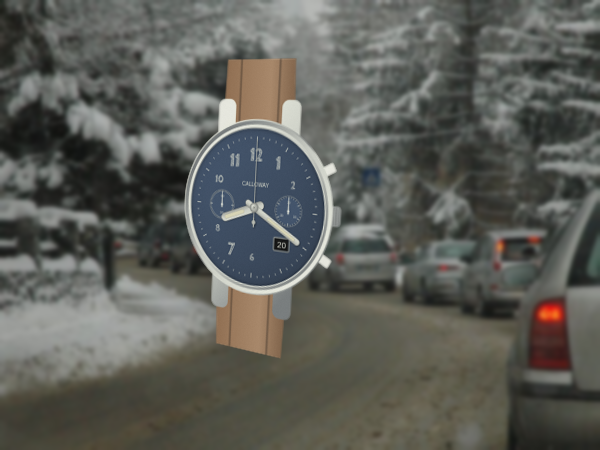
8:20
